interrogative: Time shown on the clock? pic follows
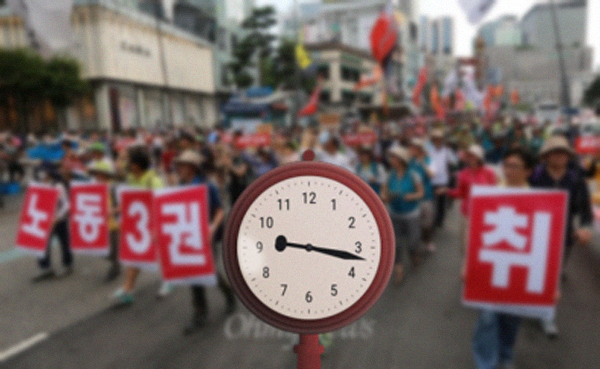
9:17
